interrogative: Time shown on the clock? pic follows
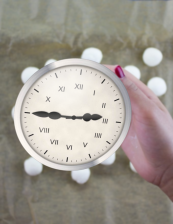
2:45
